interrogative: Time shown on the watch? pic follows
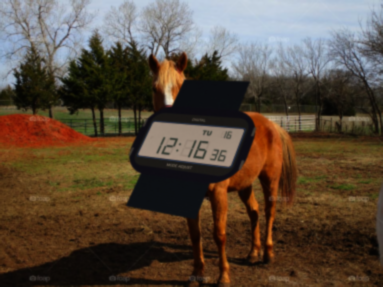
12:16:36
